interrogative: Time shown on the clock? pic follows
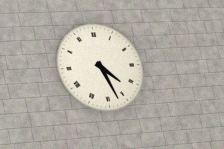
4:27
